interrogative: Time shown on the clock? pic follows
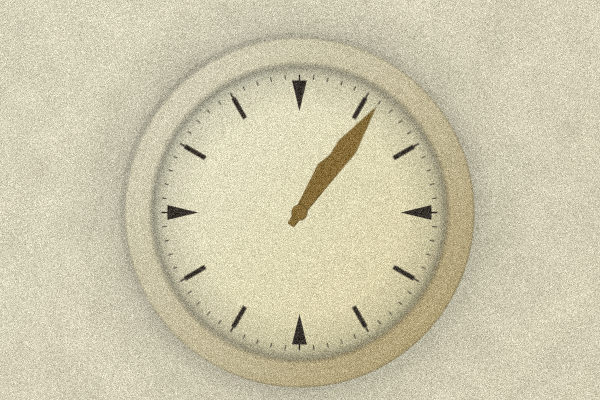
1:06
